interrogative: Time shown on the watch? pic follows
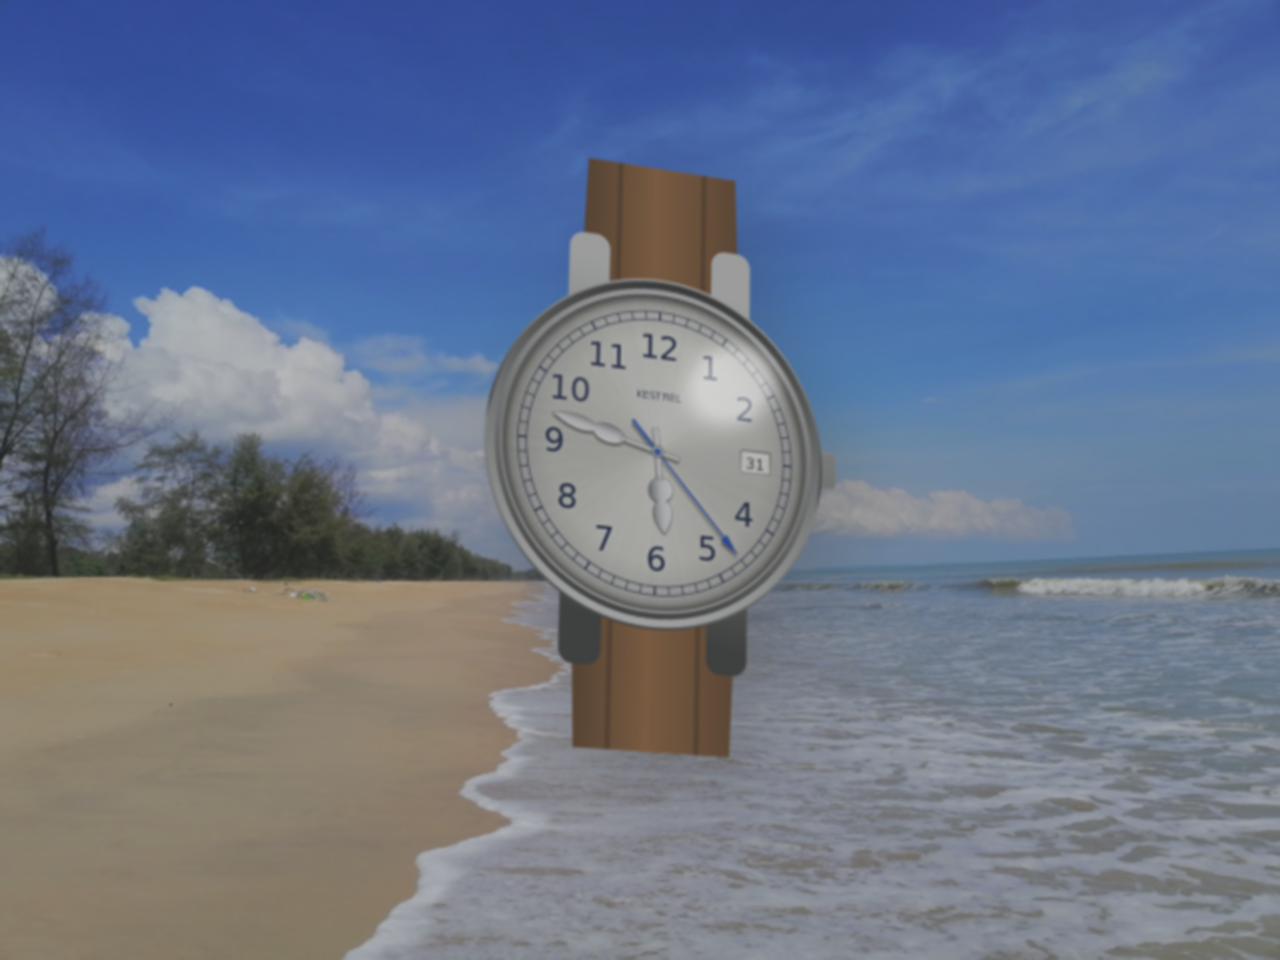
5:47:23
